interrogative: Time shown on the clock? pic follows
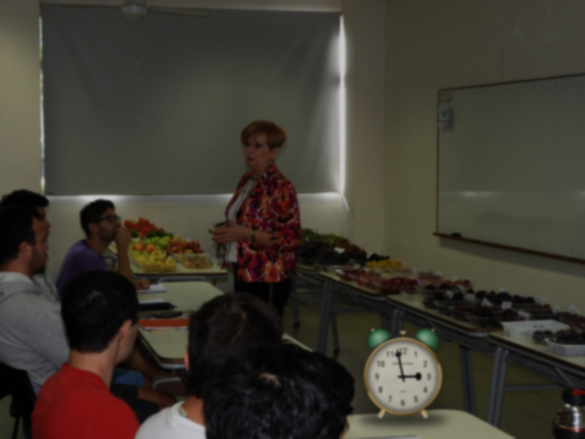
2:58
